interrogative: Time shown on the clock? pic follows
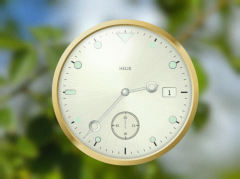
2:37
